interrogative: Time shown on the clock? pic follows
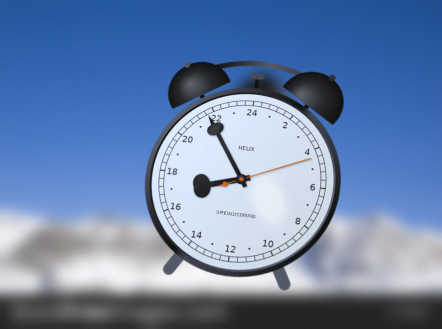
16:54:11
